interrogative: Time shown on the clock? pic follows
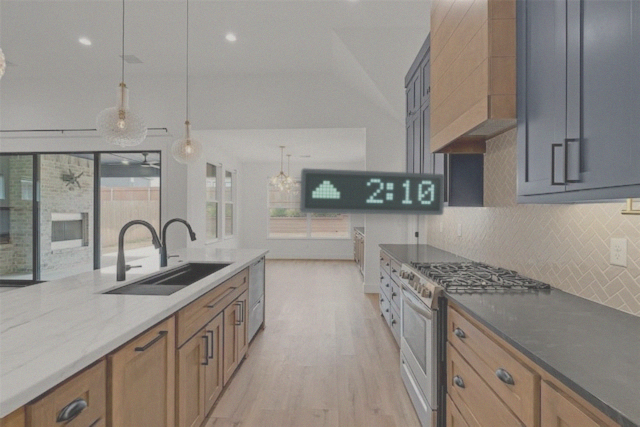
2:10
